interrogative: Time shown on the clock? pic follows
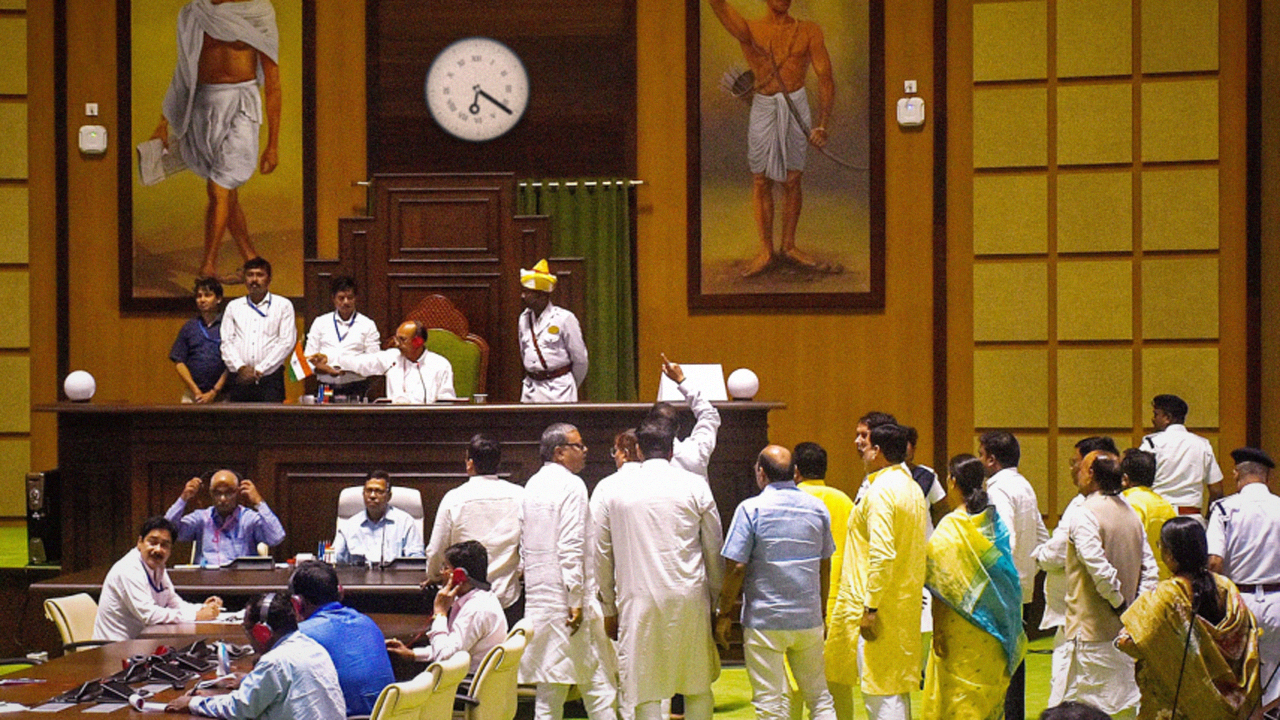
6:21
